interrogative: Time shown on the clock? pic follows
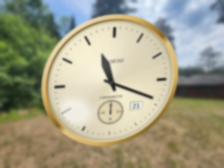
11:19
